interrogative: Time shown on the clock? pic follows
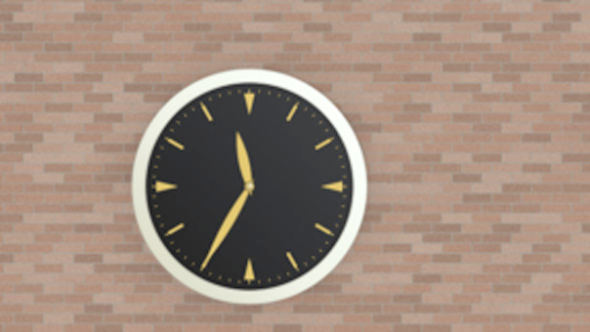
11:35
